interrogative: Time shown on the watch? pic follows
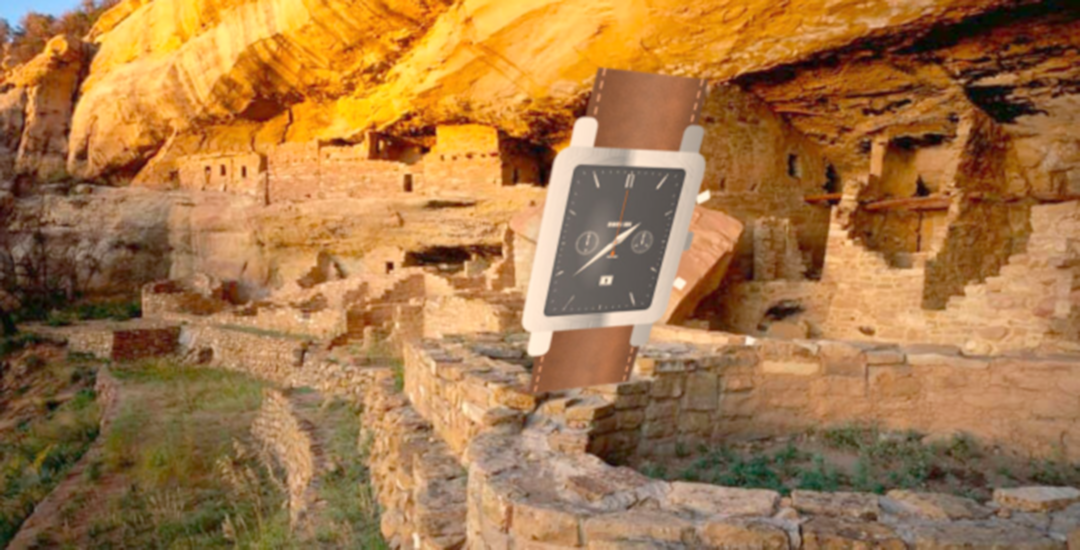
1:38
